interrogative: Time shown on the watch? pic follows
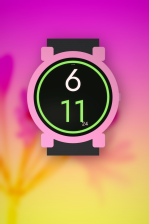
6:11
